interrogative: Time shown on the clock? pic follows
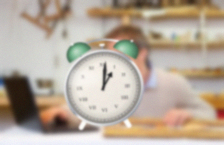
1:01
